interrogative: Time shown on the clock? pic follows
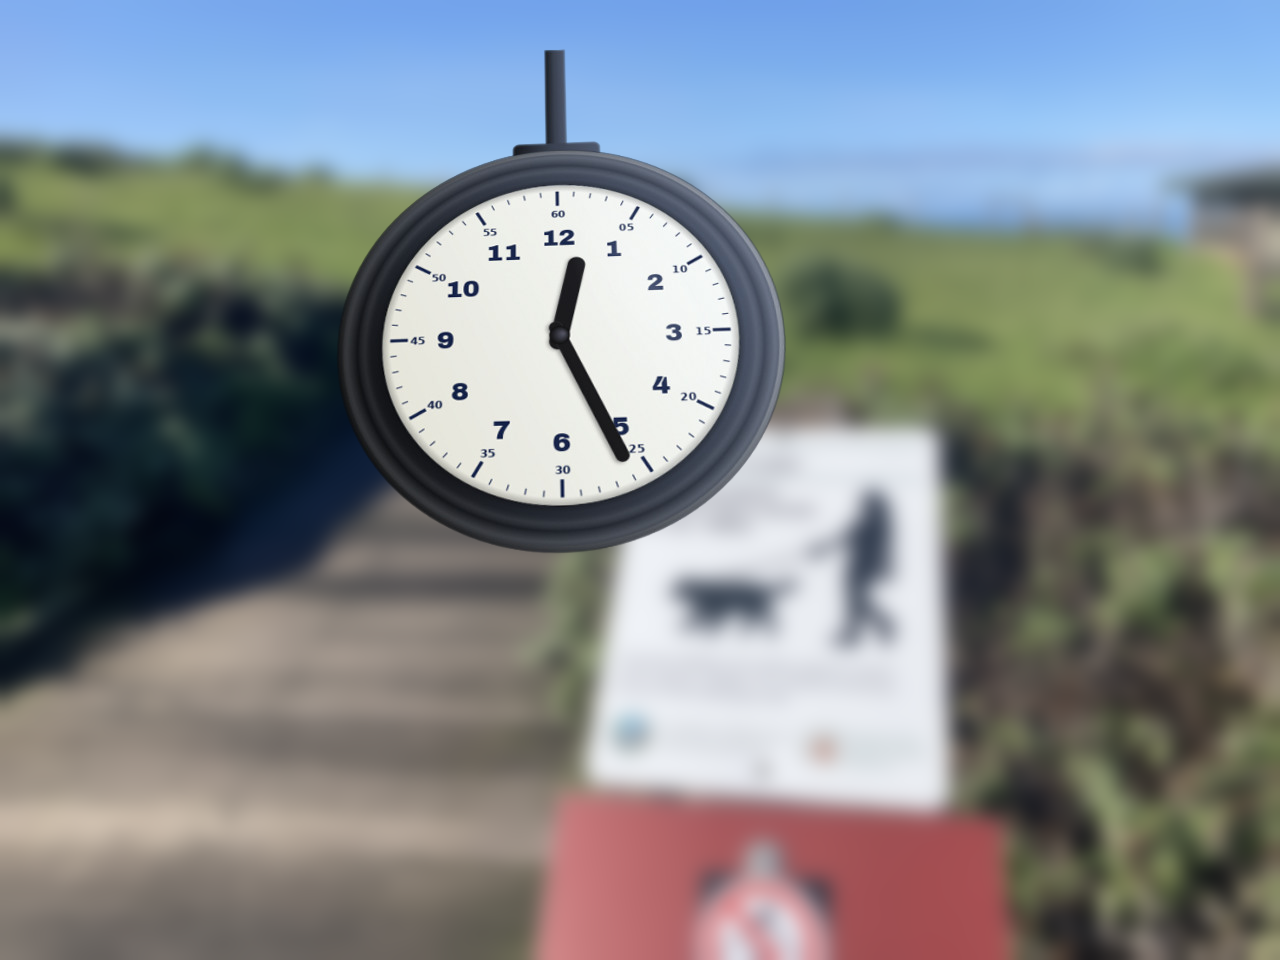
12:26
